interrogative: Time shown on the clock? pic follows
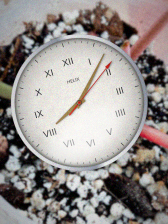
8:07:09
